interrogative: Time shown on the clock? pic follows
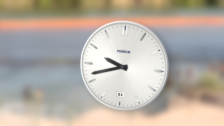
9:42
